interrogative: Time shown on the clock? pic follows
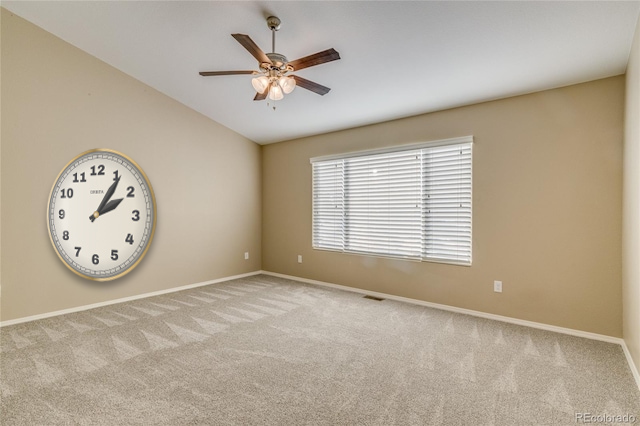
2:06
